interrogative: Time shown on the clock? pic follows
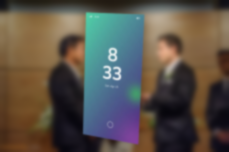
8:33
